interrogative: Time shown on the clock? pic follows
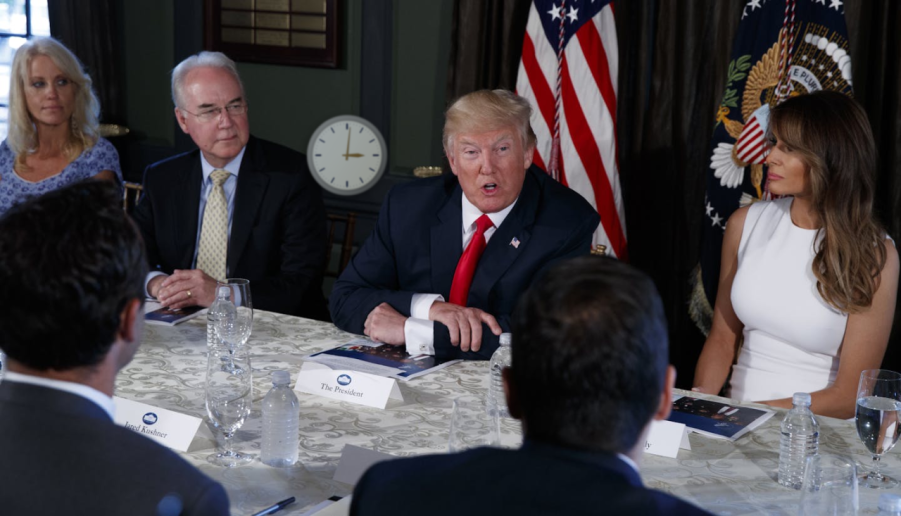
3:01
